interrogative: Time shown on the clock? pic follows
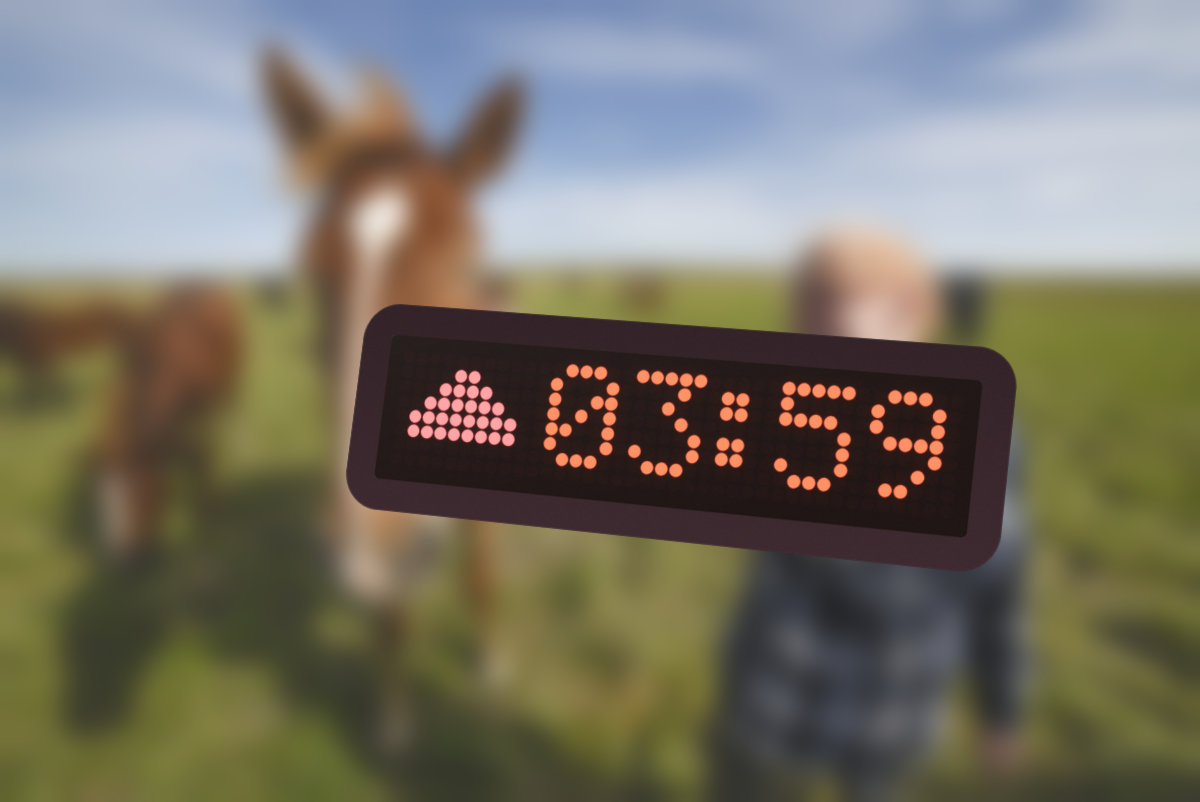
3:59
